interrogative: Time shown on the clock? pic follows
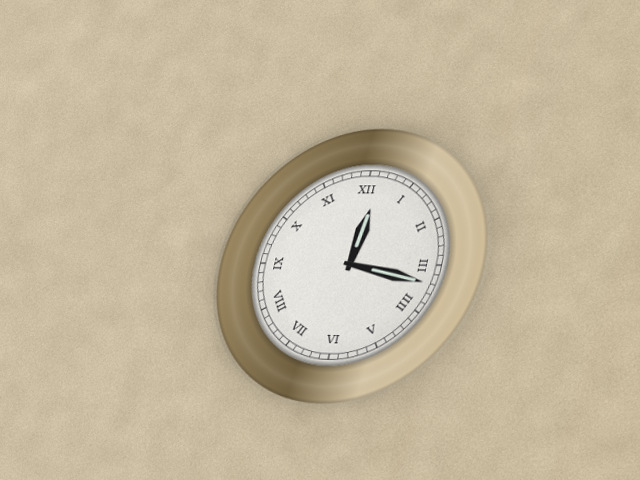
12:17
